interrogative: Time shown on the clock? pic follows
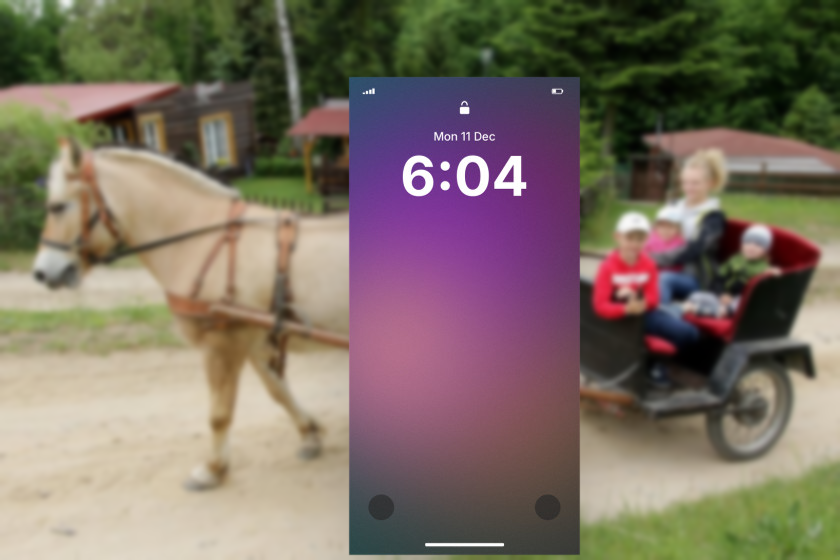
6:04
